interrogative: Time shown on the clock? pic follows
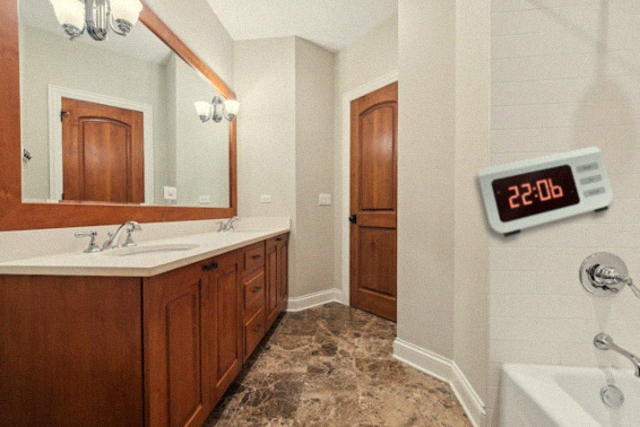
22:06
